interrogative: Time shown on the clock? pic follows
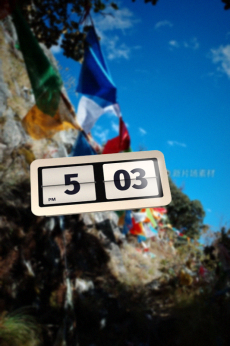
5:03
